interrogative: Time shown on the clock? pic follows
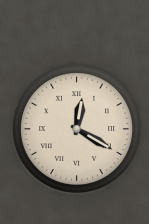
12:20
